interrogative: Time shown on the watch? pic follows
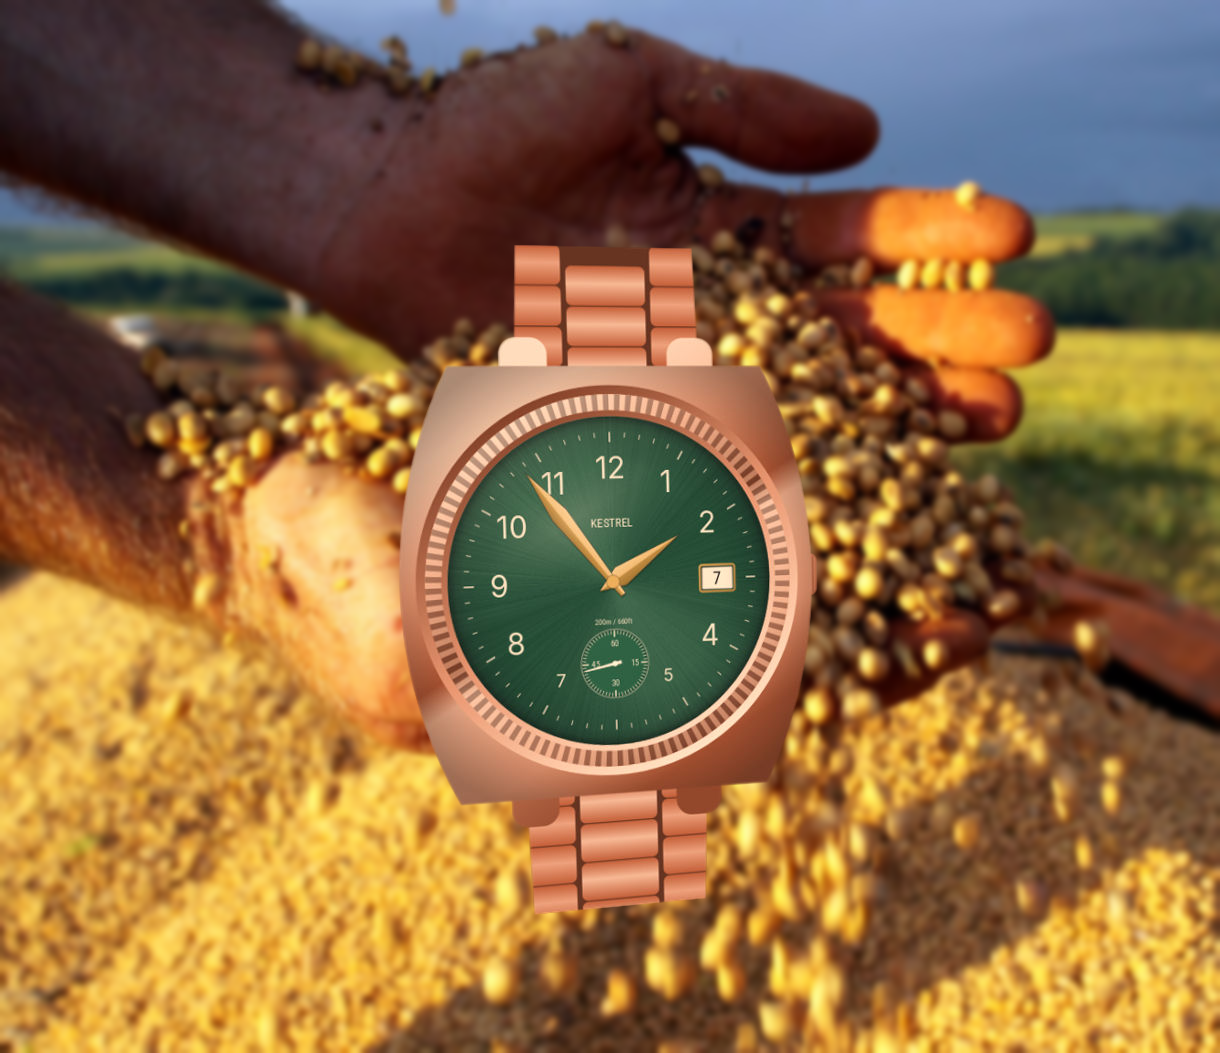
1:53:43
